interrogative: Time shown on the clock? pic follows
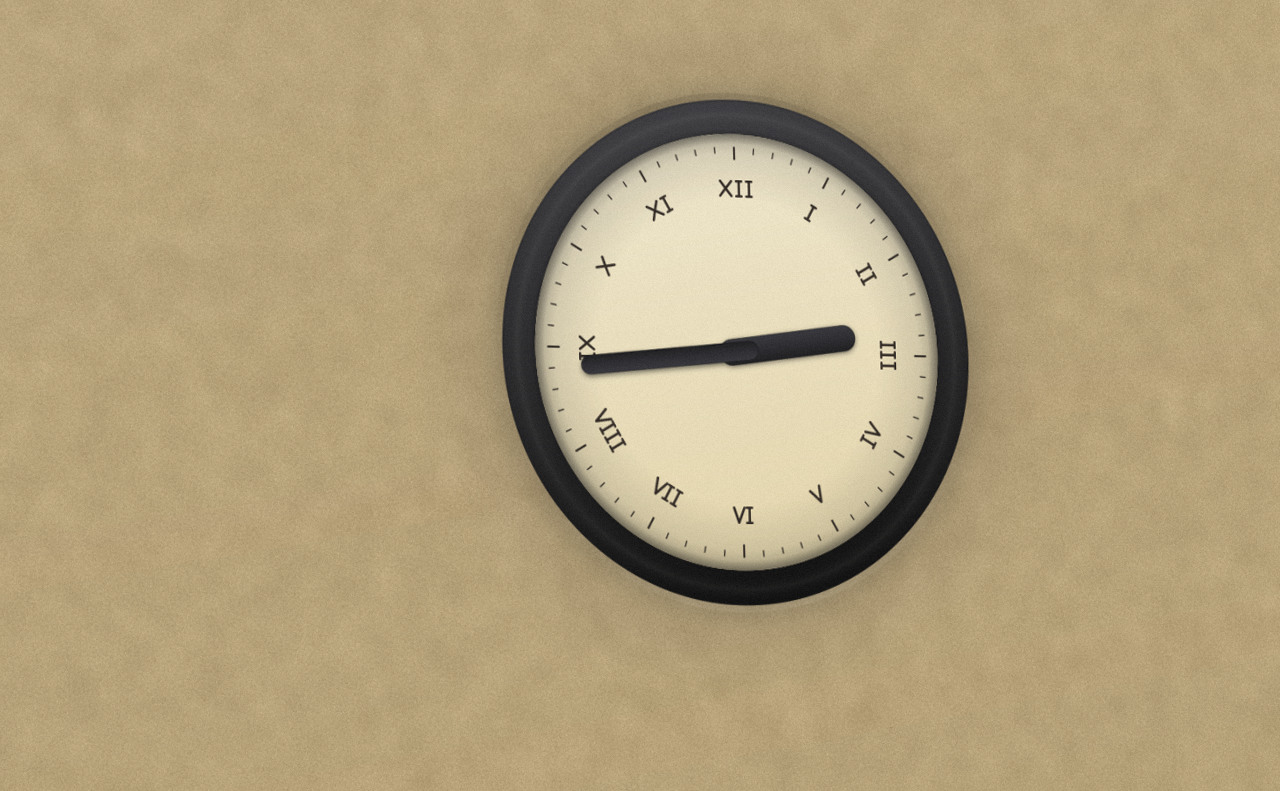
2:44
